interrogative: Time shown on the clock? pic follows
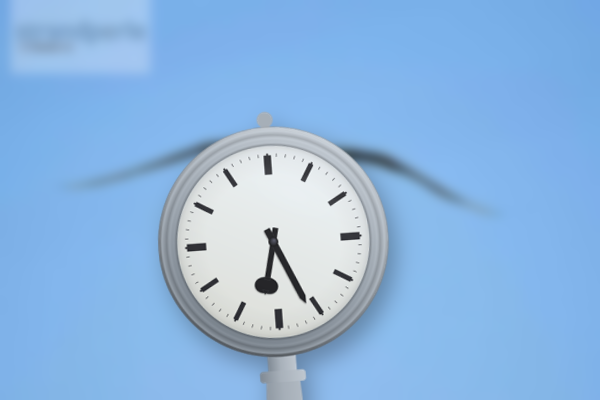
6:26
